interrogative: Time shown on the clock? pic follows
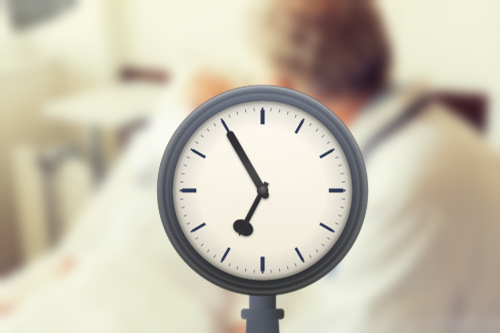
6:55
